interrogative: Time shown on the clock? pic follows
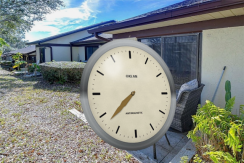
7:38
